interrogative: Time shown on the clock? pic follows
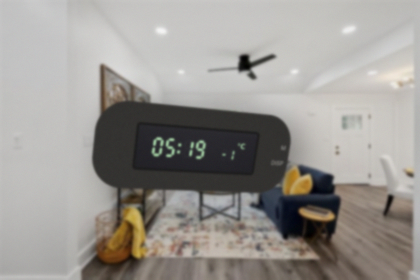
5:19
